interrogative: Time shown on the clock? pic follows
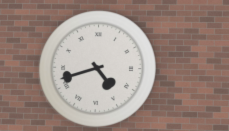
4:42
